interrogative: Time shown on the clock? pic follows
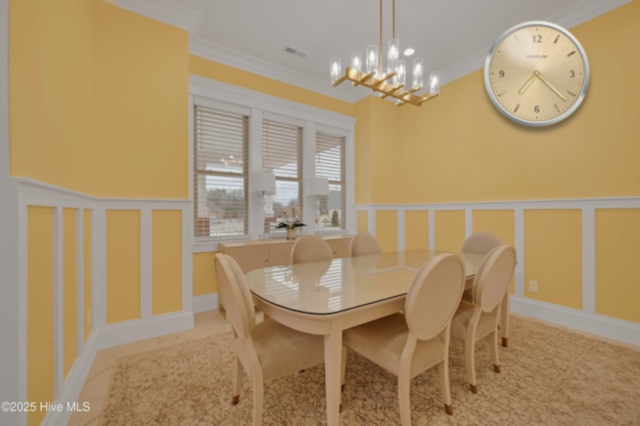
7:22
